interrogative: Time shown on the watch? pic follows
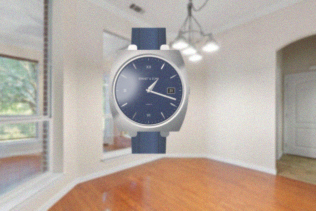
1:18
